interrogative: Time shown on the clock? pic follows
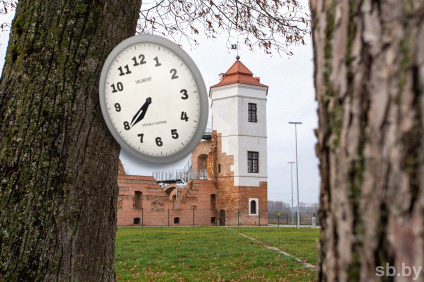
7:39
